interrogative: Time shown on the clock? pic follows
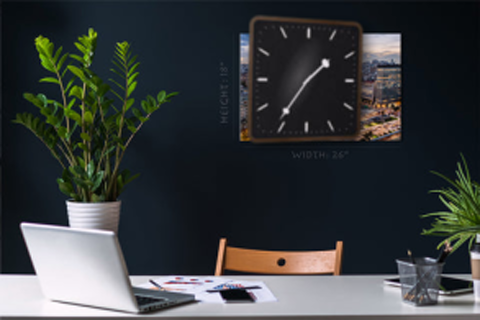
1:36
